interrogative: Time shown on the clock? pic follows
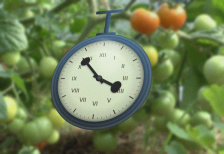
3:53
